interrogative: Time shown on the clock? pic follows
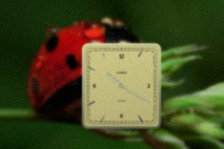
10:20
